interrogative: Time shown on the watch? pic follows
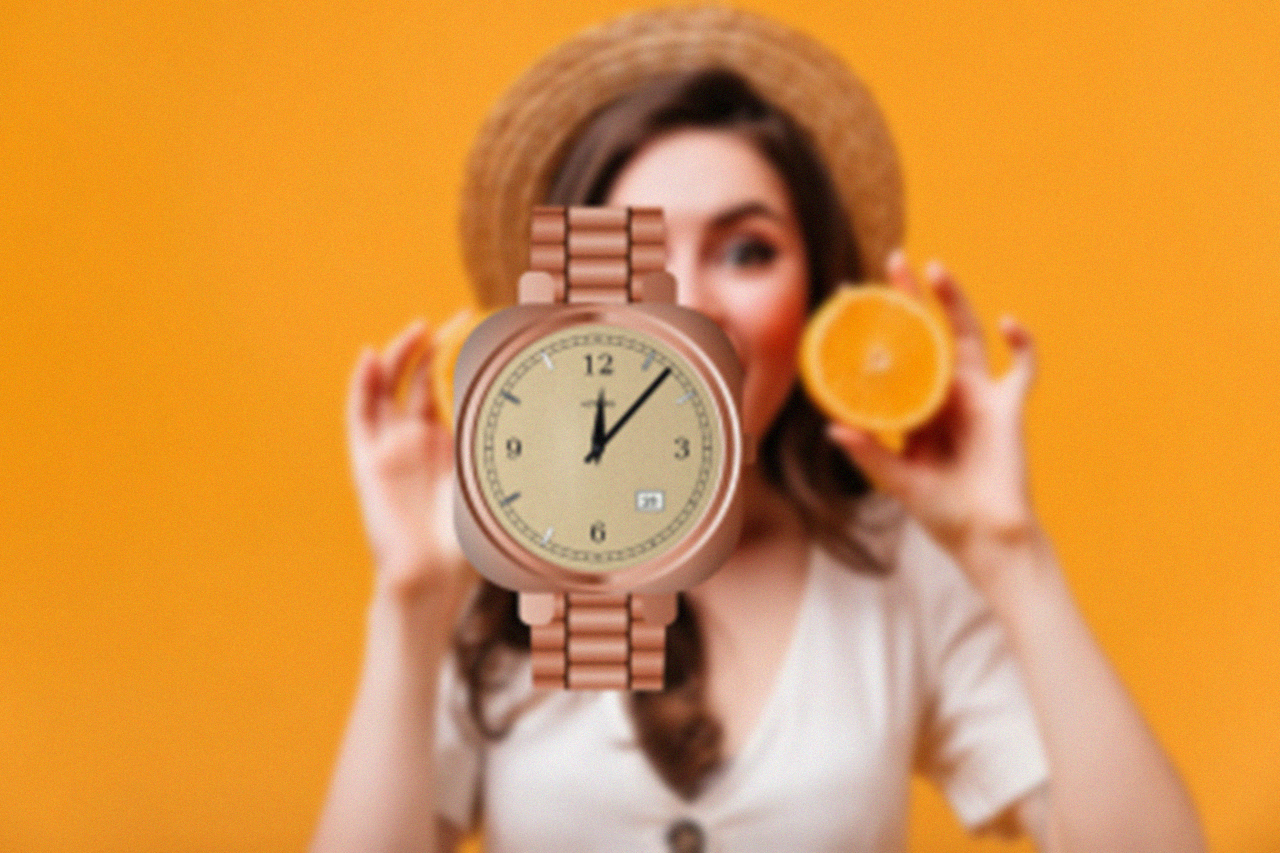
12:07
